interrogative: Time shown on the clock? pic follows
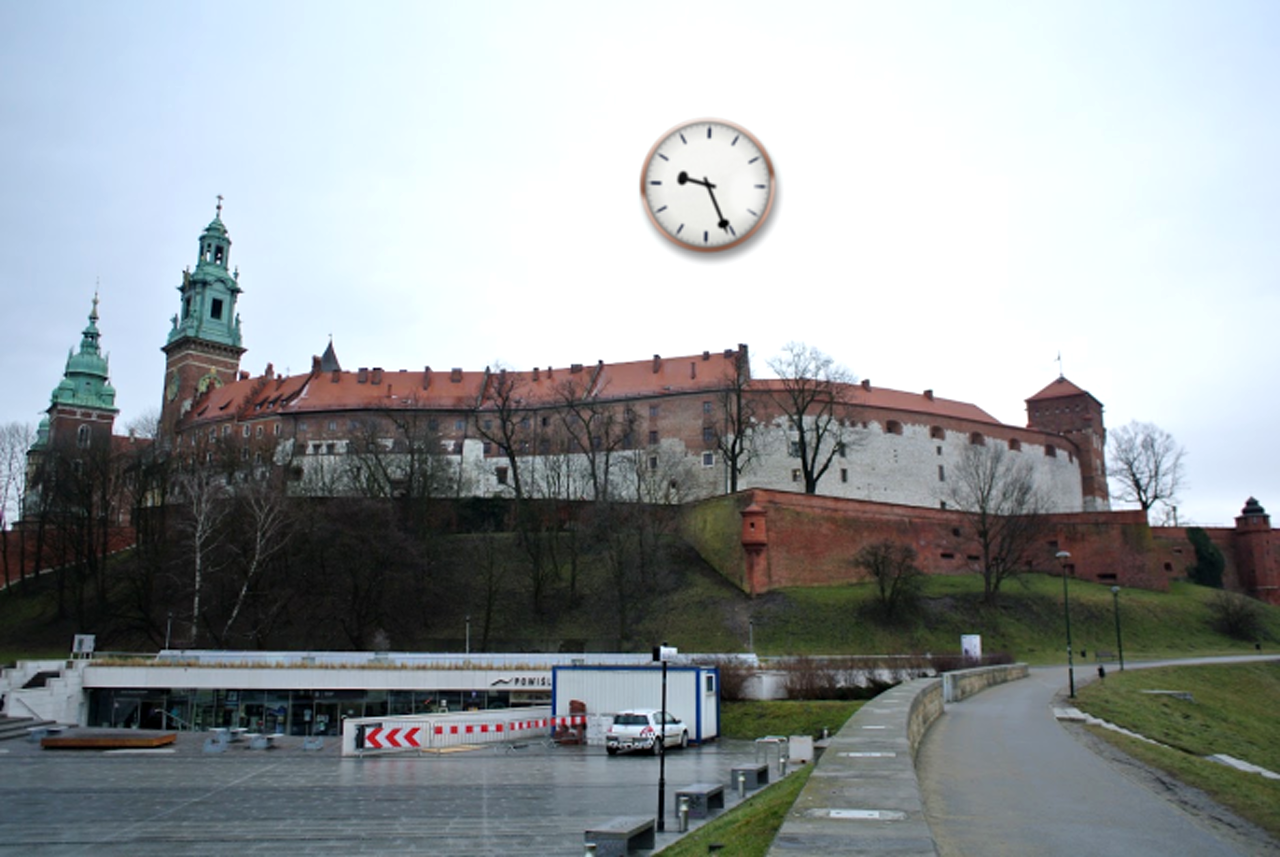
9:26
